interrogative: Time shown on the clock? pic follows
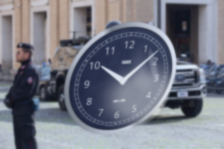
10:08
